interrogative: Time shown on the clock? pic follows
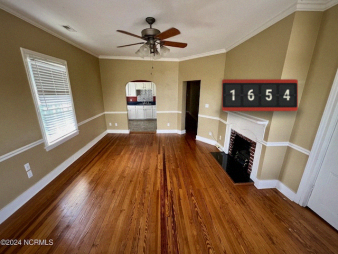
16:54
